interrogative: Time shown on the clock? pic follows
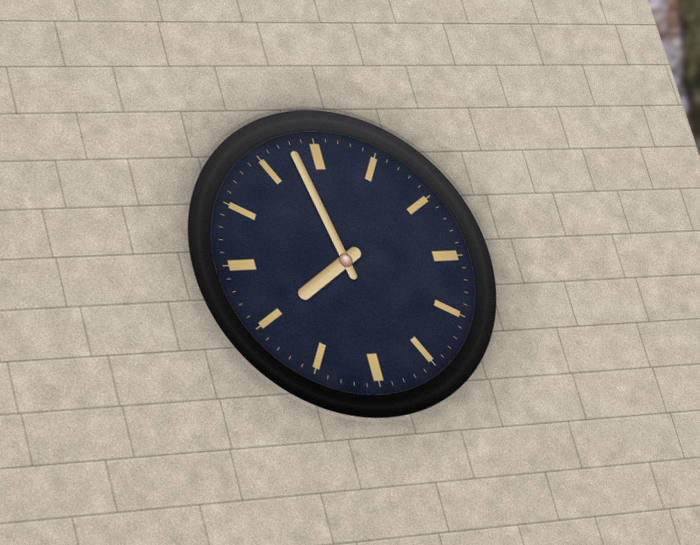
7:58
